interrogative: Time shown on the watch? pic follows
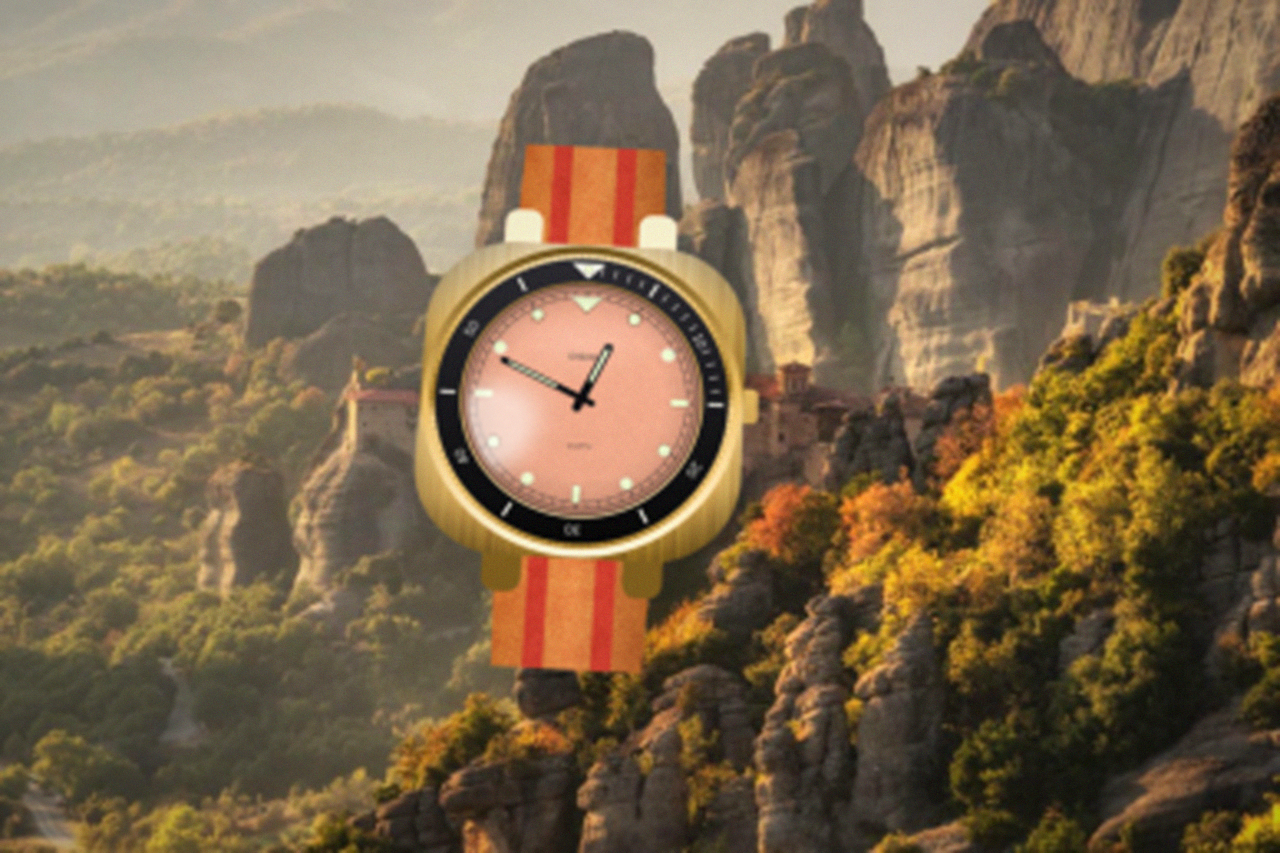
12:49
